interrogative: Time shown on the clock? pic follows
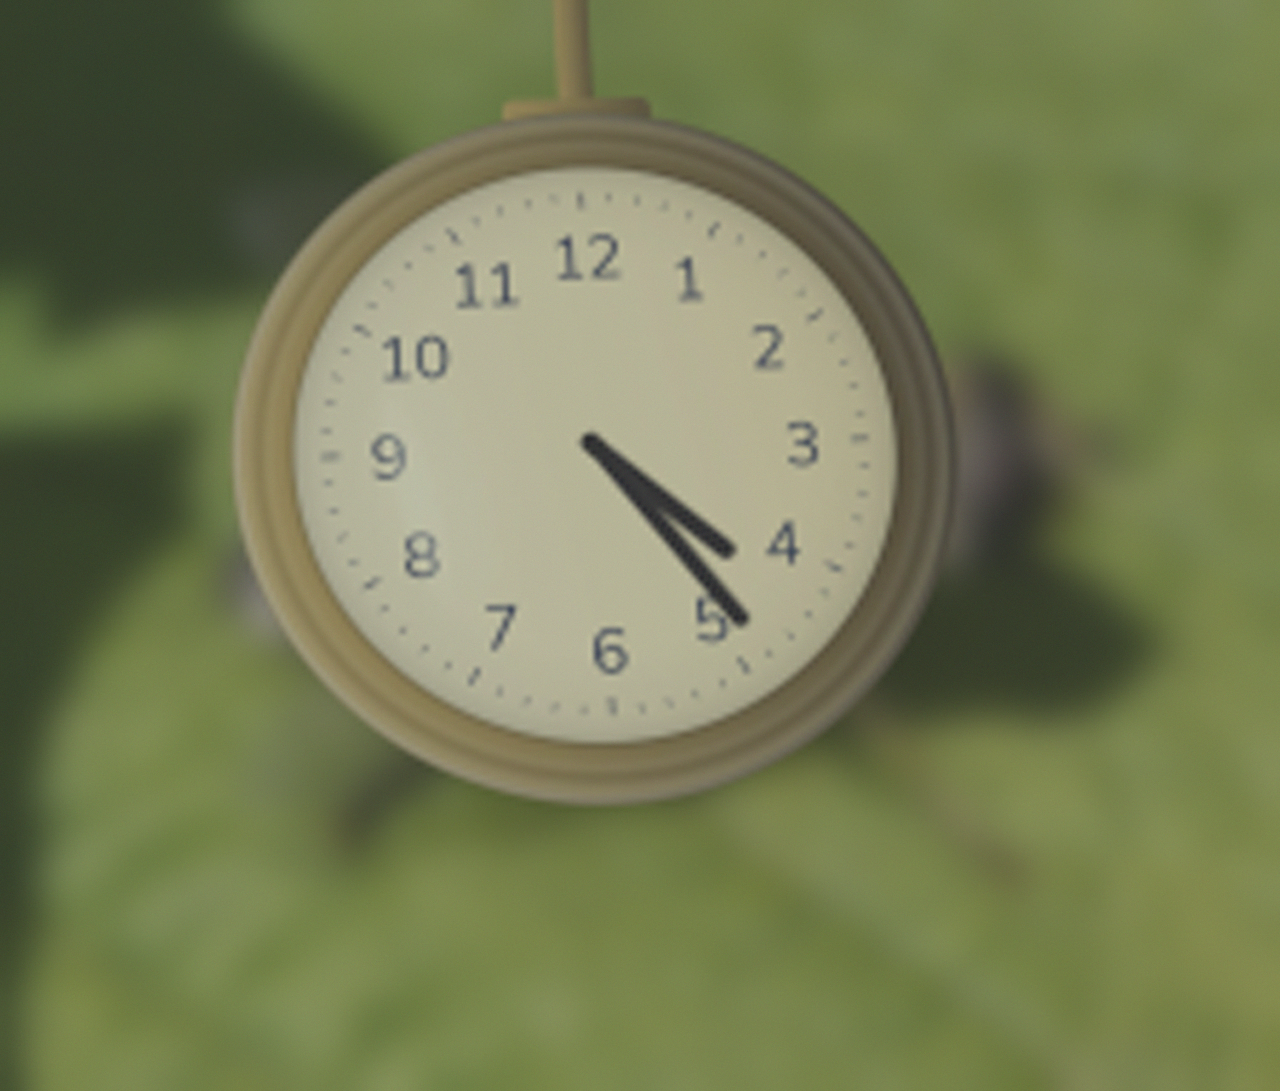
4:24
